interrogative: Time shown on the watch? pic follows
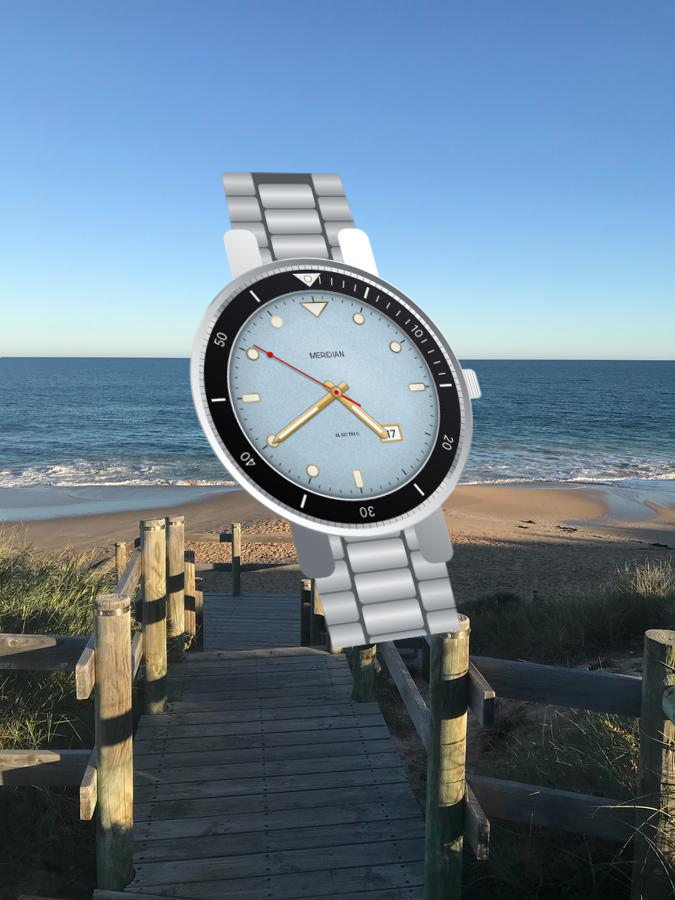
4:39:51
